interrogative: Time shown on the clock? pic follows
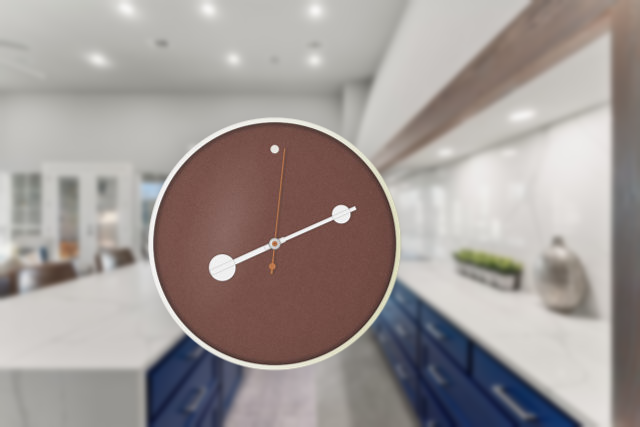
8:11:01
